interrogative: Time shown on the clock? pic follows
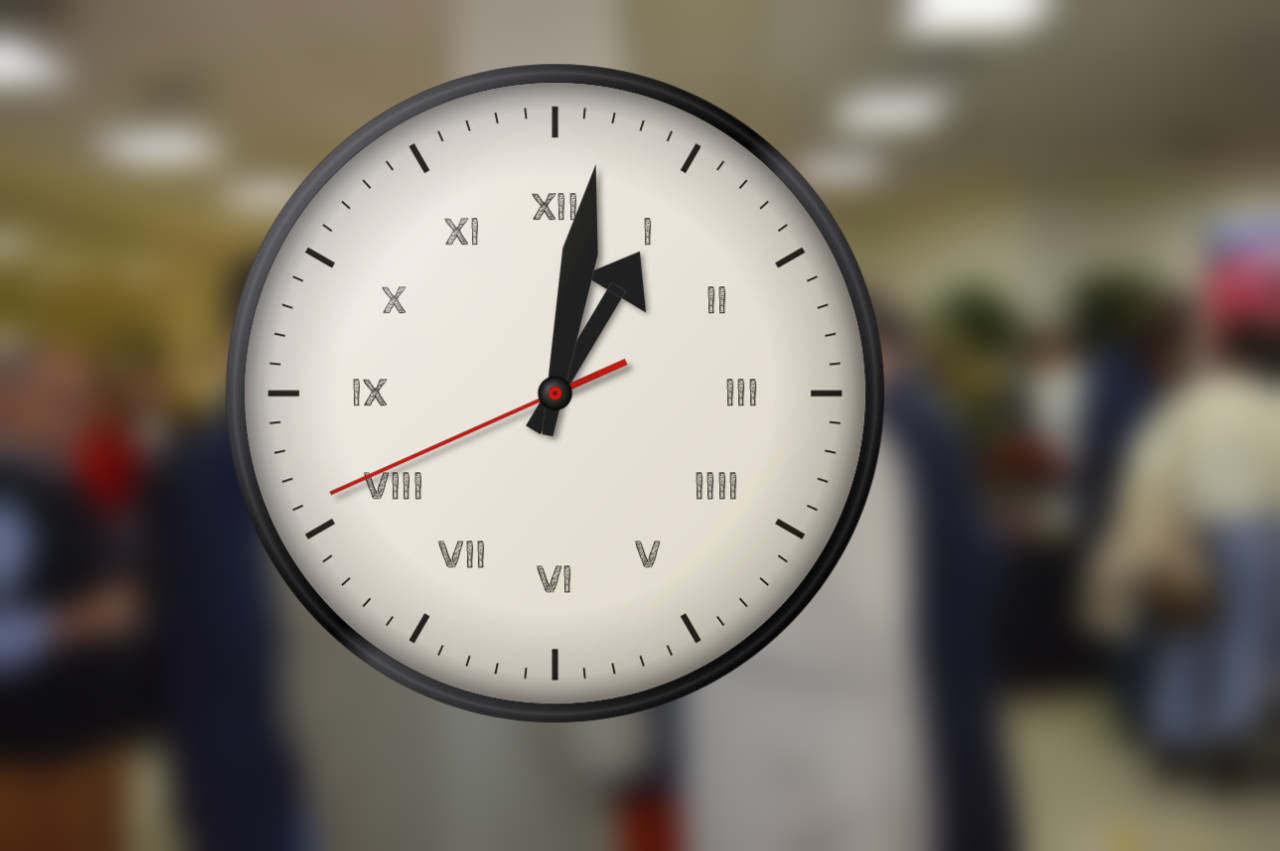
1:01:41
